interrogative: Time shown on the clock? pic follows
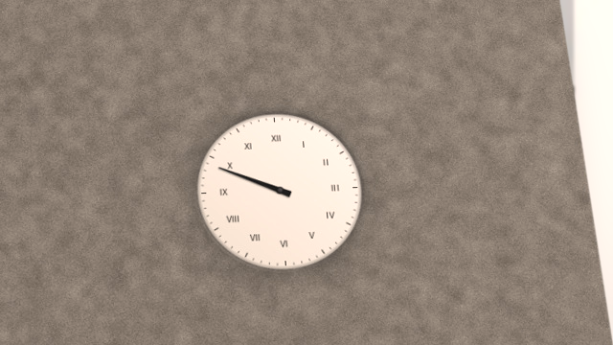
9:49
